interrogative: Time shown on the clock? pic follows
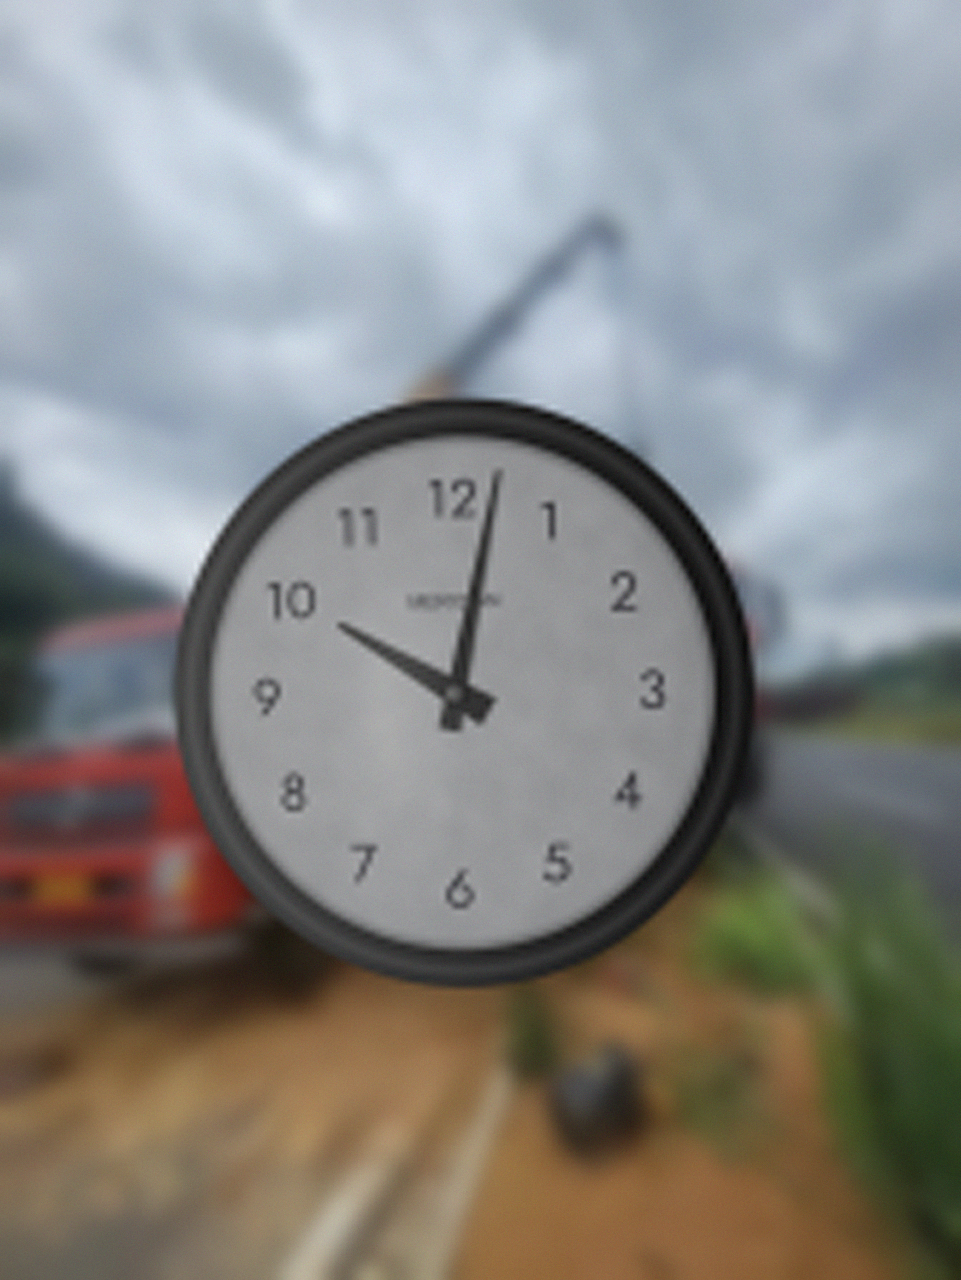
10:02
